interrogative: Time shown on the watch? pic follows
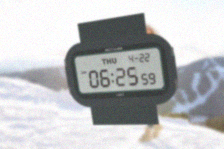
6:25:59
